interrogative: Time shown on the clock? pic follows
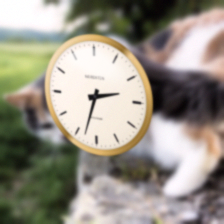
2:33
